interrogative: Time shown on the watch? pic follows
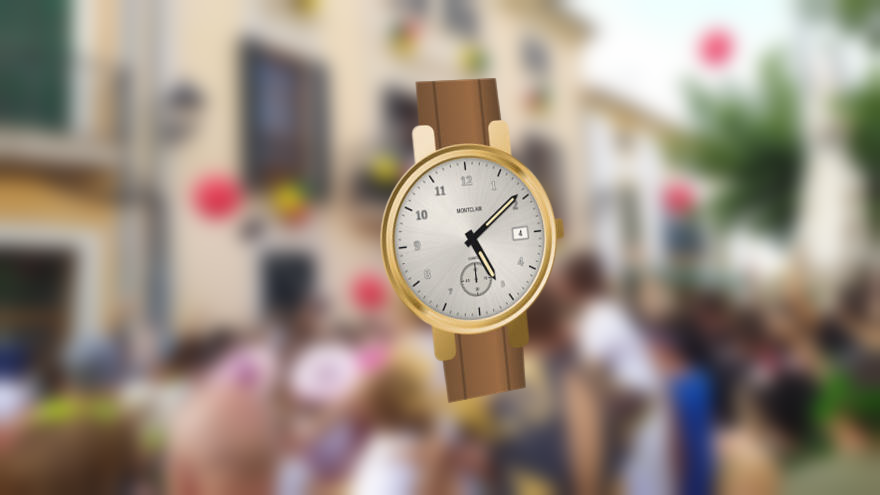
5:09
